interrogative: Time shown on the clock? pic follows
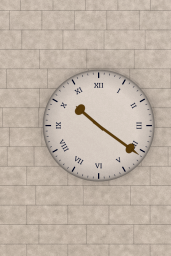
10:21
